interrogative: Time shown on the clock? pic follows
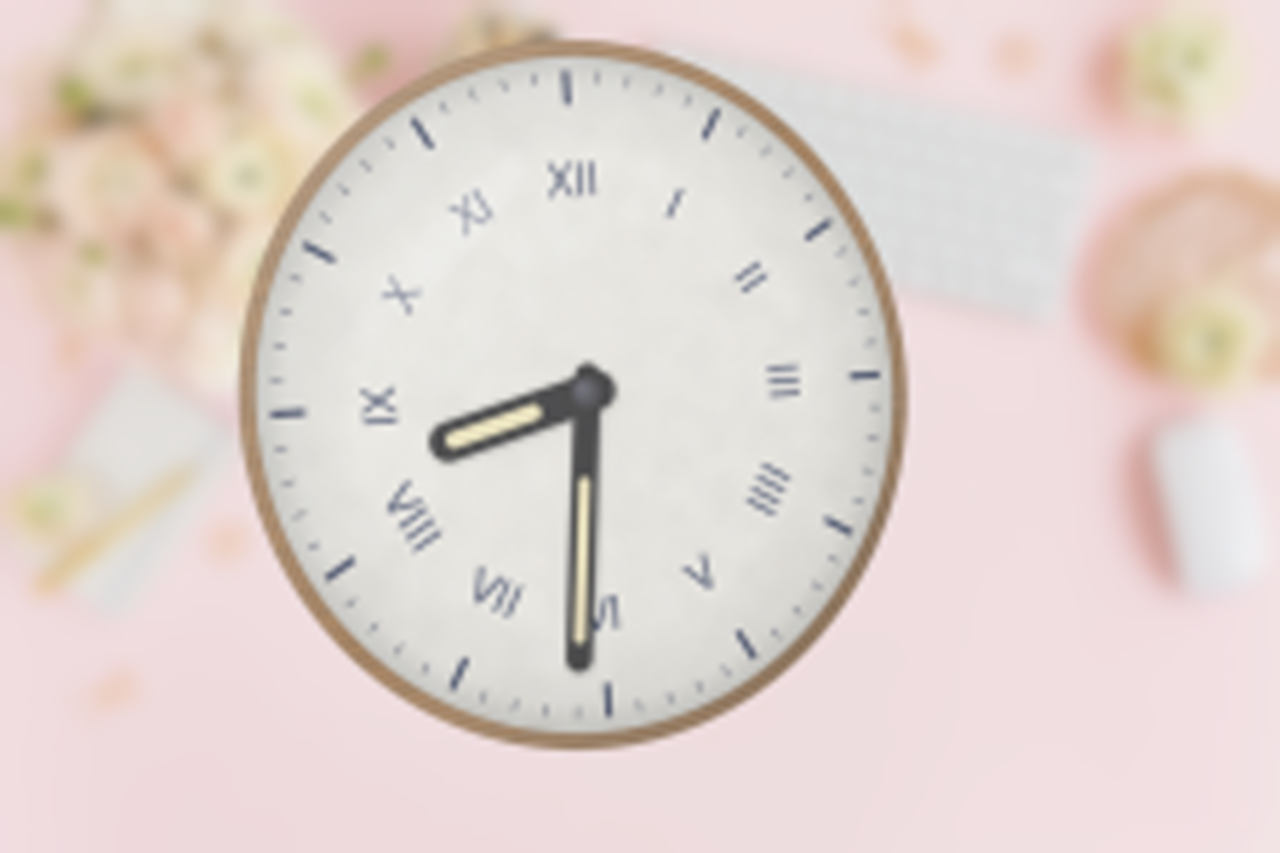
8:31
